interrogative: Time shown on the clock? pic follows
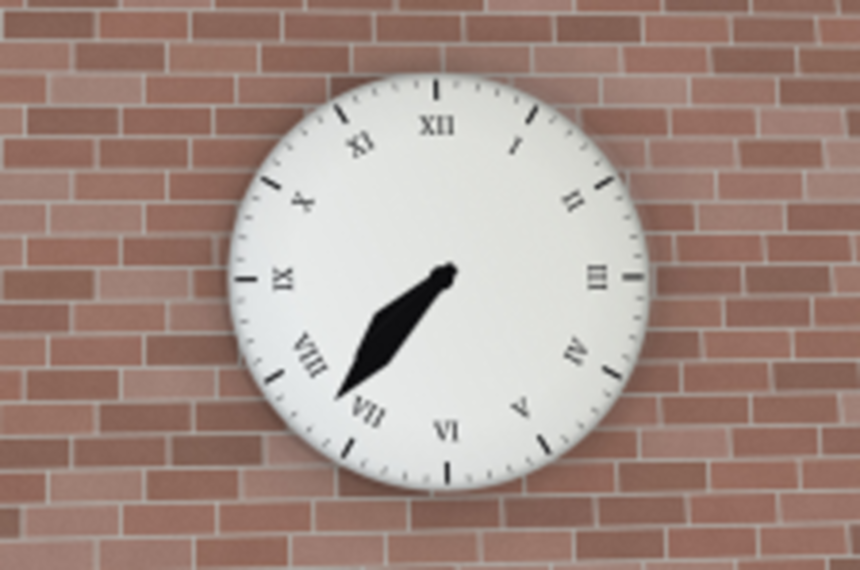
7:37
